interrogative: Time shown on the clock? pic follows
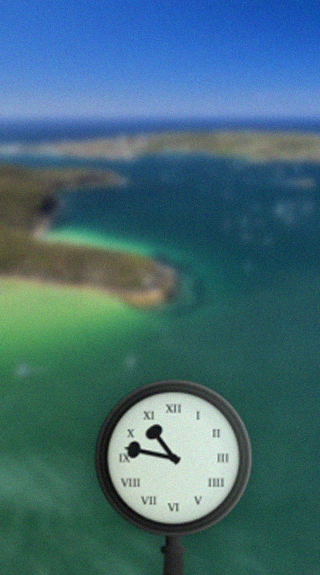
10:47
